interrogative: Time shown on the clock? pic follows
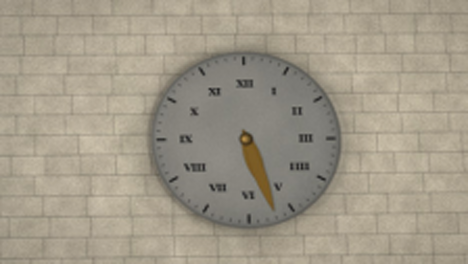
5:27
